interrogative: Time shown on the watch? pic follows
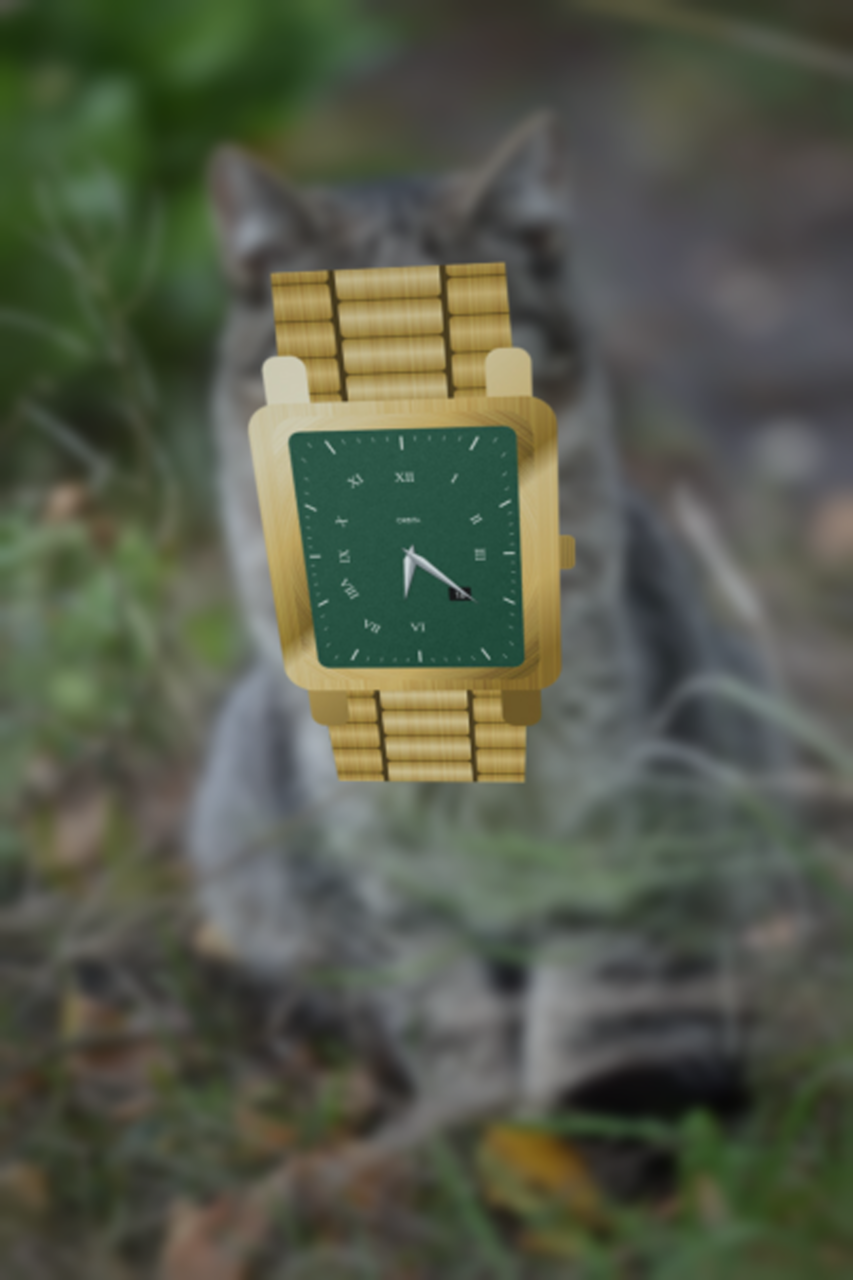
6:22
